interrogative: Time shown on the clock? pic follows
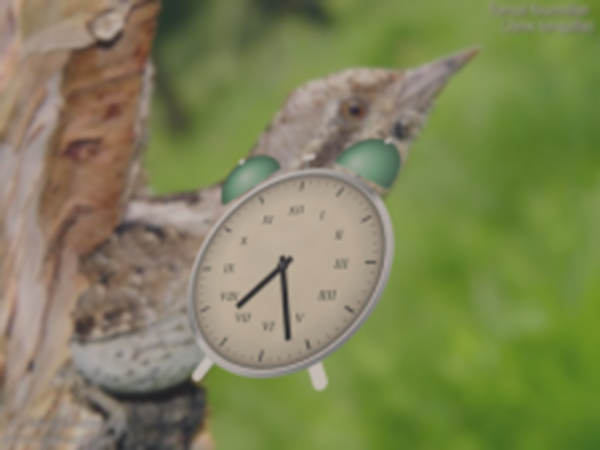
7:27
